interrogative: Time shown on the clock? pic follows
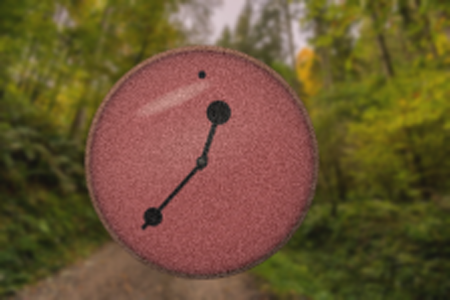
12:37
